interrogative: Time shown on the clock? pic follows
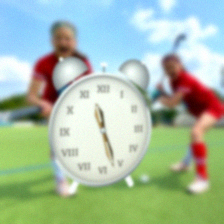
11:27
